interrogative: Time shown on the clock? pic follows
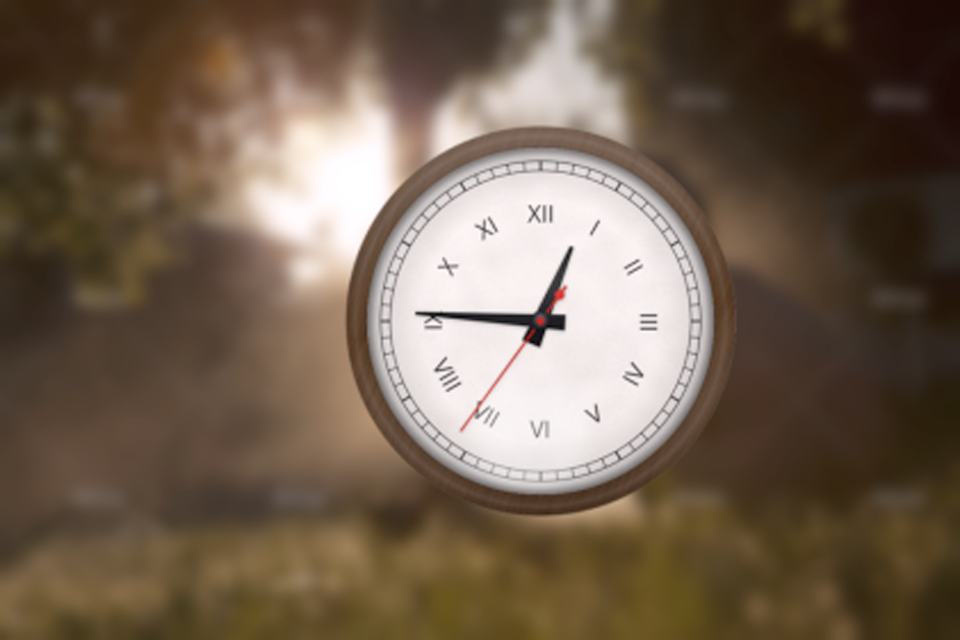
12:45:36
